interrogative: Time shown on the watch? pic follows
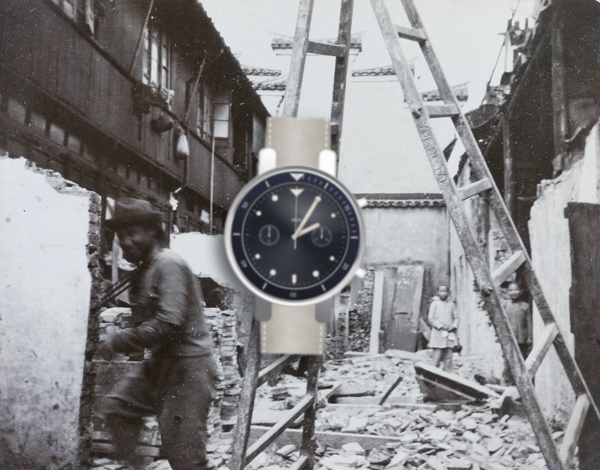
2:05
